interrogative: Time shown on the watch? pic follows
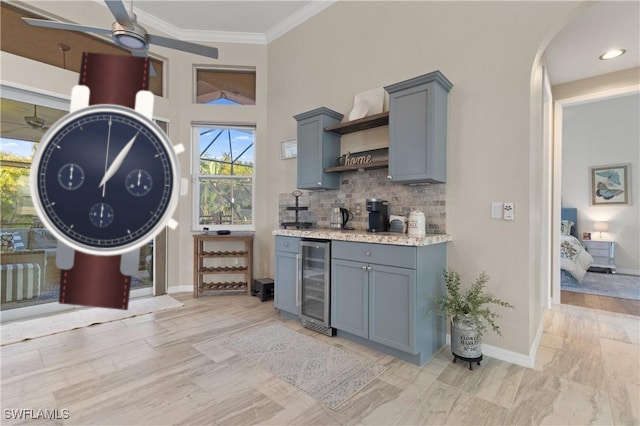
1:05
